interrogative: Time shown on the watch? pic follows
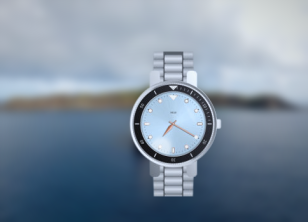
7:20
